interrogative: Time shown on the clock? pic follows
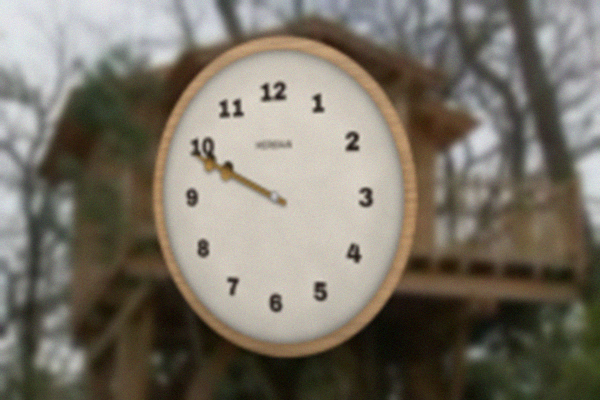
9:49
